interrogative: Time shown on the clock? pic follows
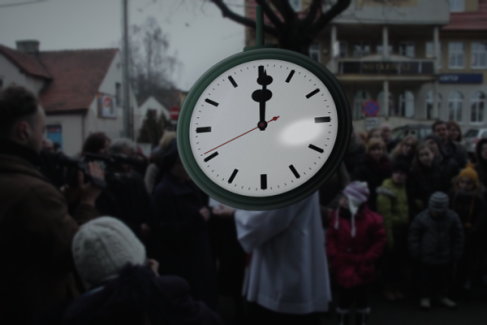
12:00:41
